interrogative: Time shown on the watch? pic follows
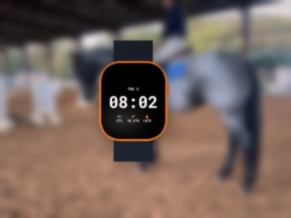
8:02
